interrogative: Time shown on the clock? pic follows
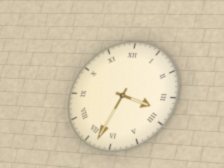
3:33
